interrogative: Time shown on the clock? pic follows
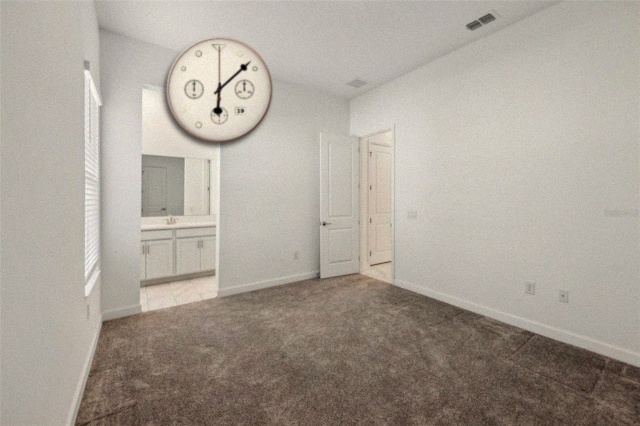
6:08
